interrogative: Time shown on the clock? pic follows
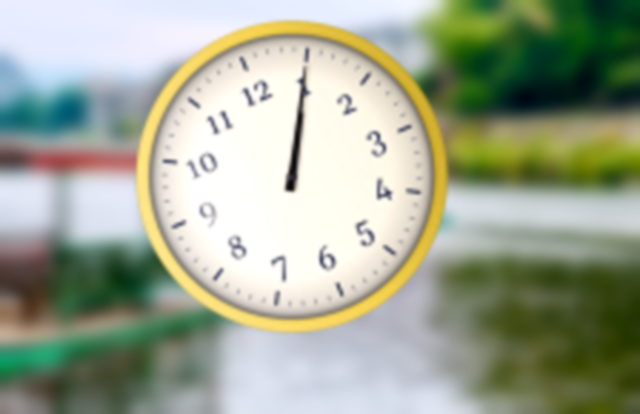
1:05
